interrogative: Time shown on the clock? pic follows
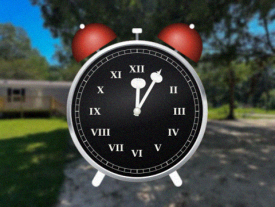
12:05
